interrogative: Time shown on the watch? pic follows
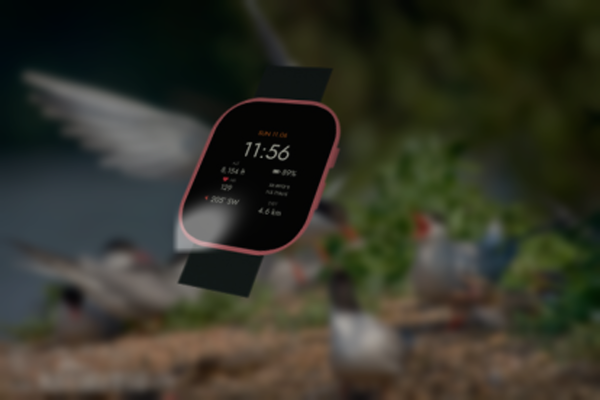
11:56
